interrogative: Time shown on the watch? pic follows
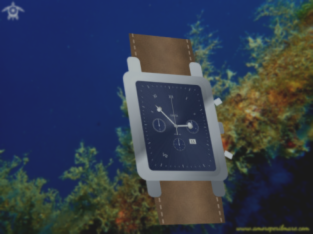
2:53
